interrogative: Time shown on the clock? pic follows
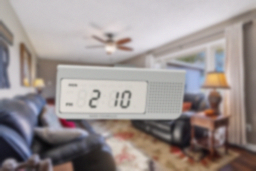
2:10
